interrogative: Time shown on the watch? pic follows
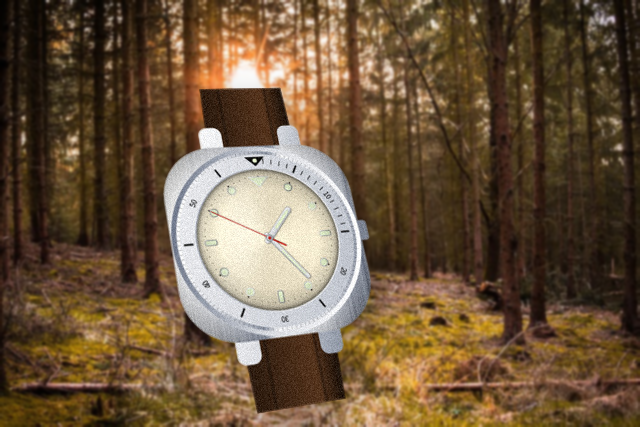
1:23:50
